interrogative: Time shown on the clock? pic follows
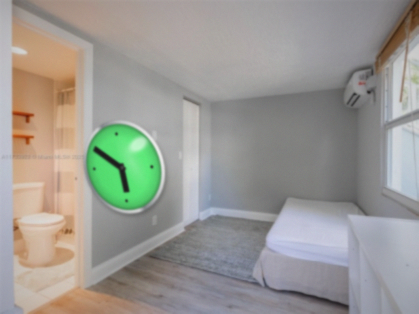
5:51
